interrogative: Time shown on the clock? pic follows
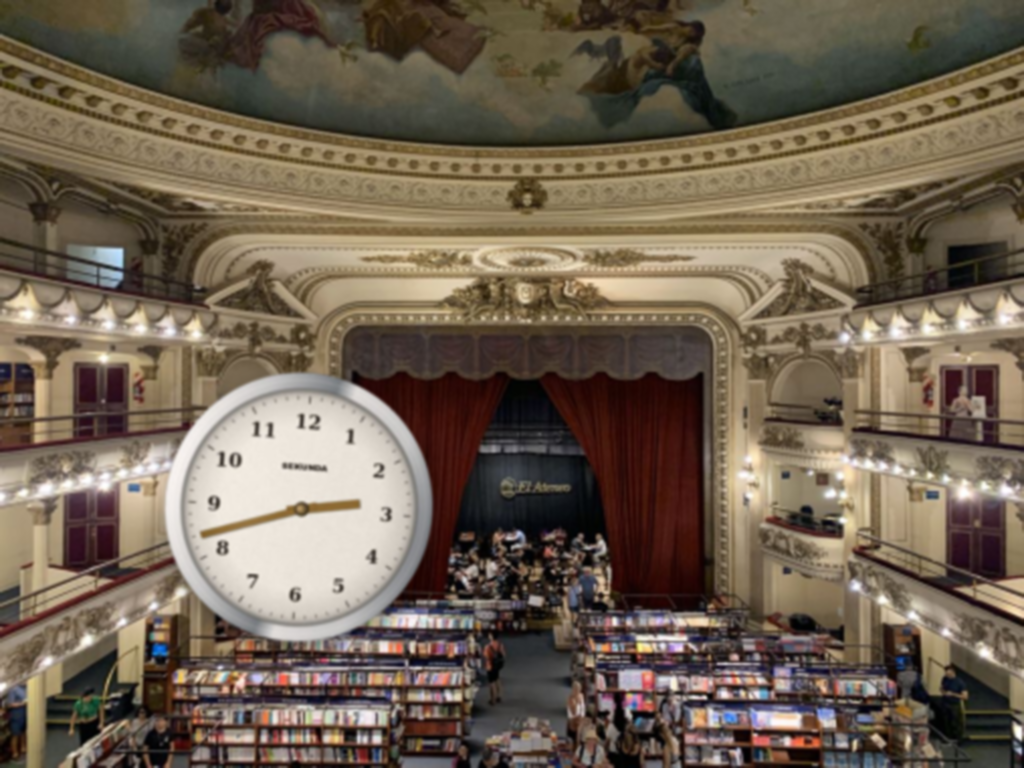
2:42
